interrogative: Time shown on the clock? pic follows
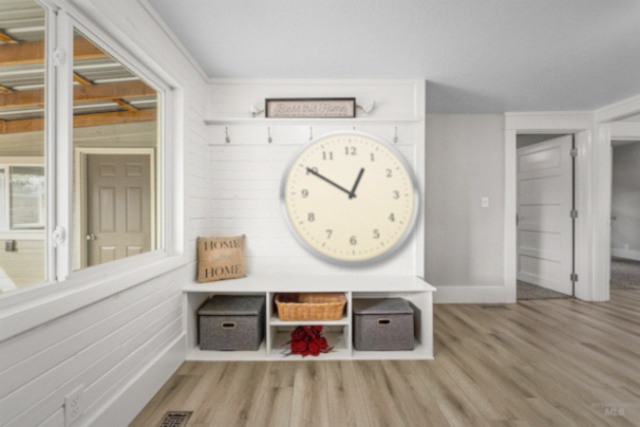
12:50
